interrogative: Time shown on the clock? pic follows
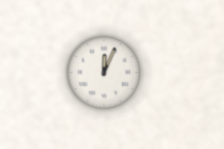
12:04
